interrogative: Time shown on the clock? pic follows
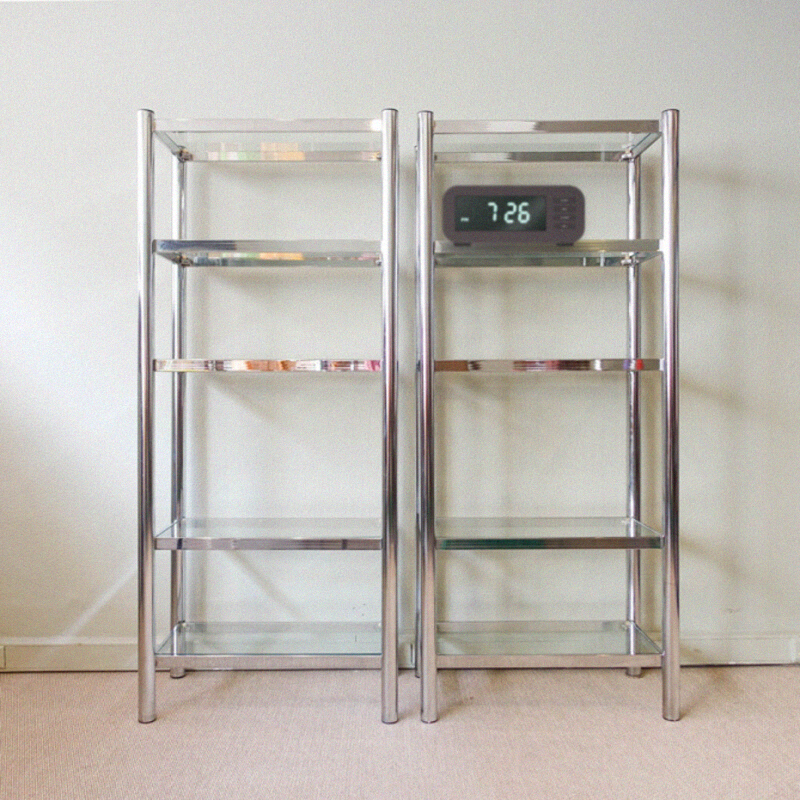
7:26
